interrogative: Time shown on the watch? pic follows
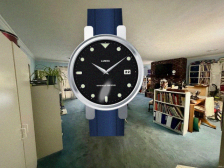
10:09
